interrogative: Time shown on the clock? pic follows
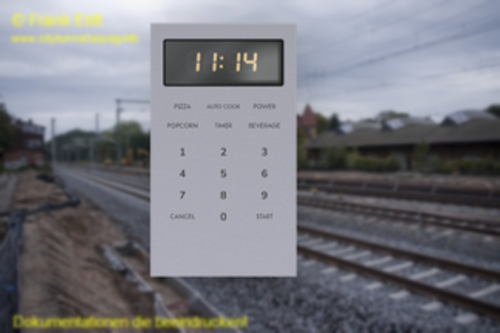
11:14
